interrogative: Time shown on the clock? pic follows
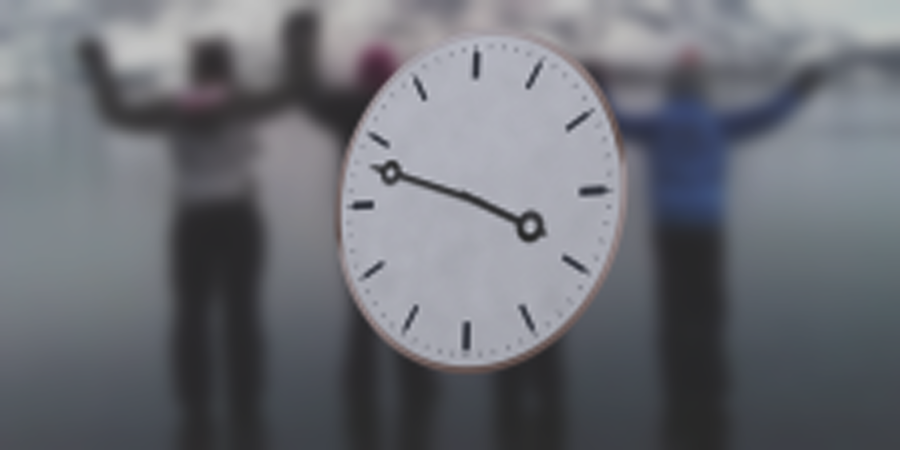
3:48
